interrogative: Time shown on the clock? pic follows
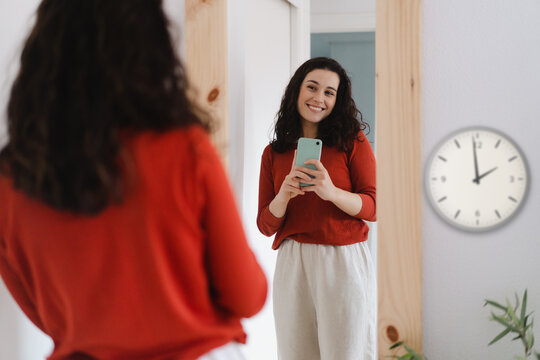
1:59
